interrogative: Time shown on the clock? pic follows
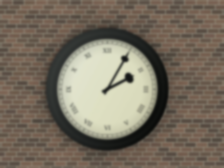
2:05
